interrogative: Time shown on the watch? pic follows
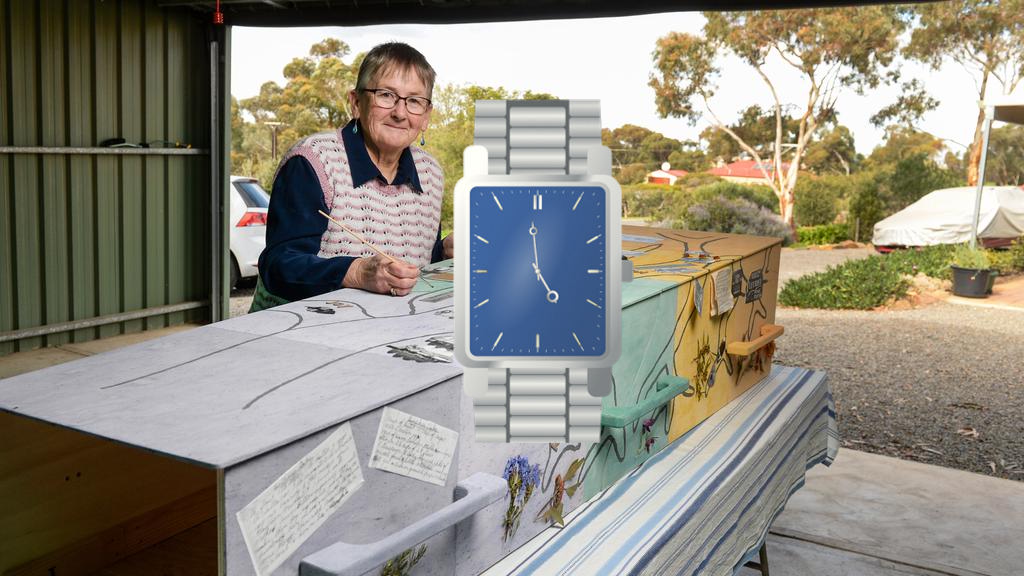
4:59
